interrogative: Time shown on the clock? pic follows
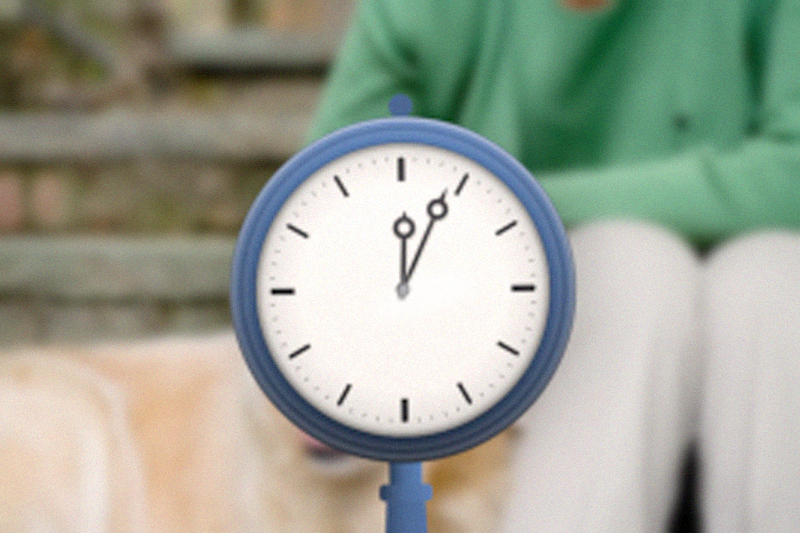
12:04
